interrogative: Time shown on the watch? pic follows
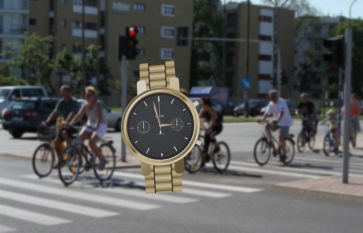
2:58
